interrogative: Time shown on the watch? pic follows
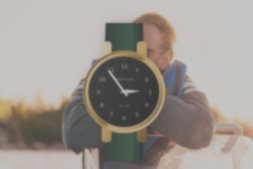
2:54
